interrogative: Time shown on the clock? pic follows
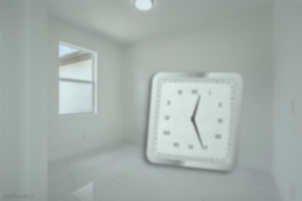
12:26
